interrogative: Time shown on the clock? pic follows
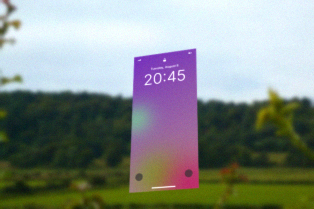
20:45
